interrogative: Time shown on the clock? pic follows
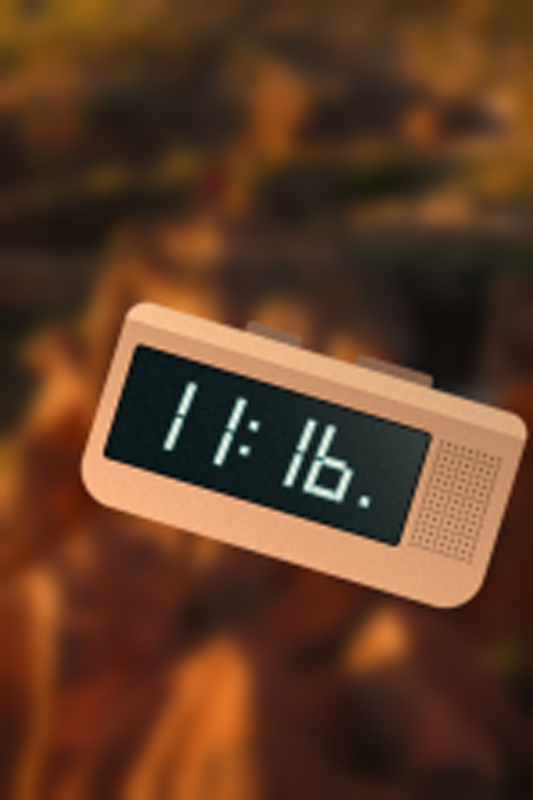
11:16
